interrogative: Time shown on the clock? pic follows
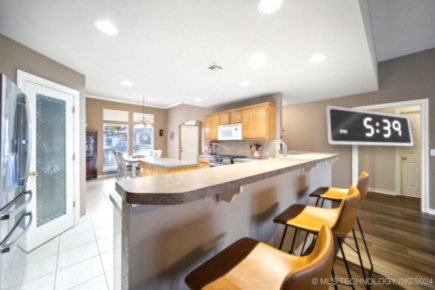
5:39
